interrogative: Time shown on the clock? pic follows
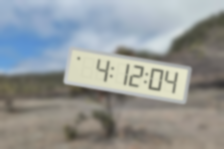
4:12:04
